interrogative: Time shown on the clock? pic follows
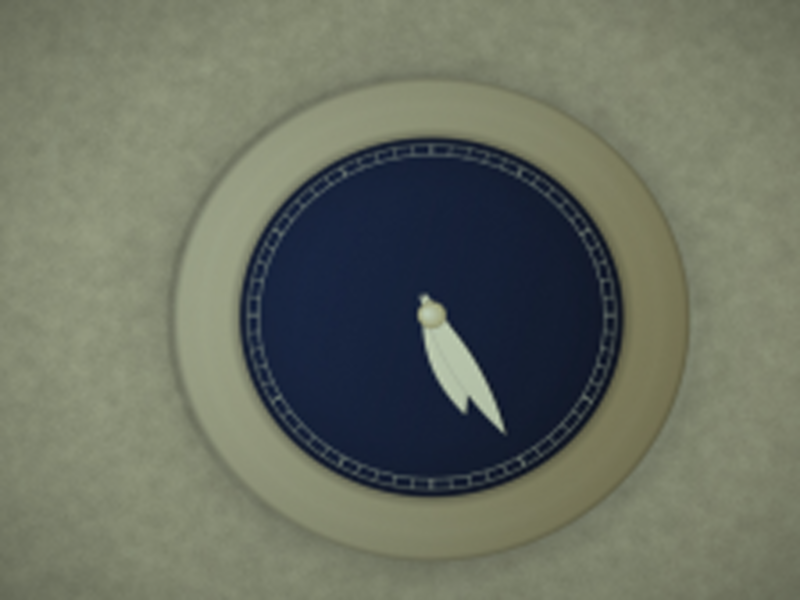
5:25
